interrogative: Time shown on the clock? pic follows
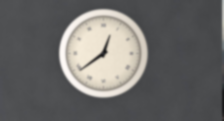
12:39
